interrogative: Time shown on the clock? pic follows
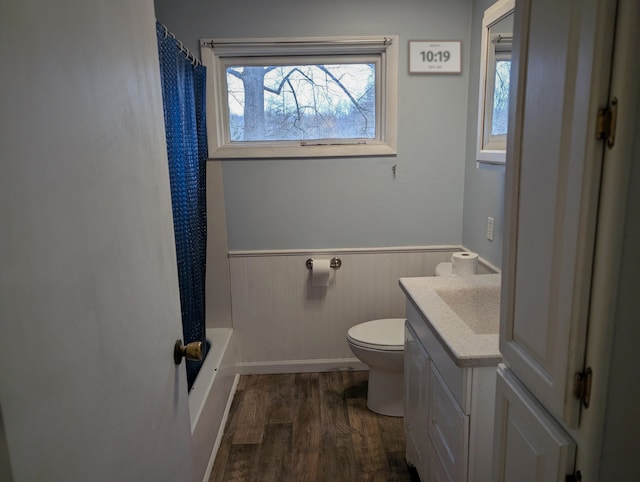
10:19
